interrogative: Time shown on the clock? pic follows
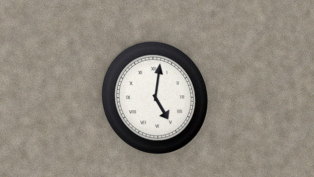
5:02
